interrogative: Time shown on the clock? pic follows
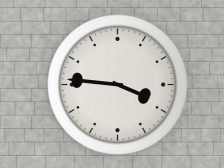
3:46
